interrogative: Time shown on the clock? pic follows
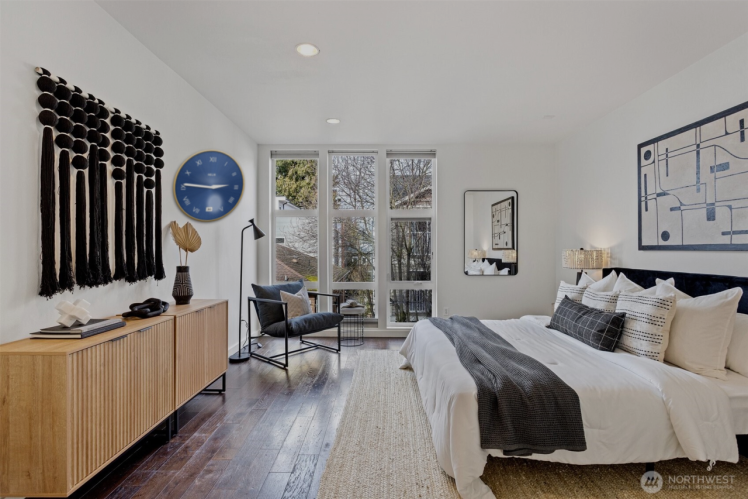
2:46
